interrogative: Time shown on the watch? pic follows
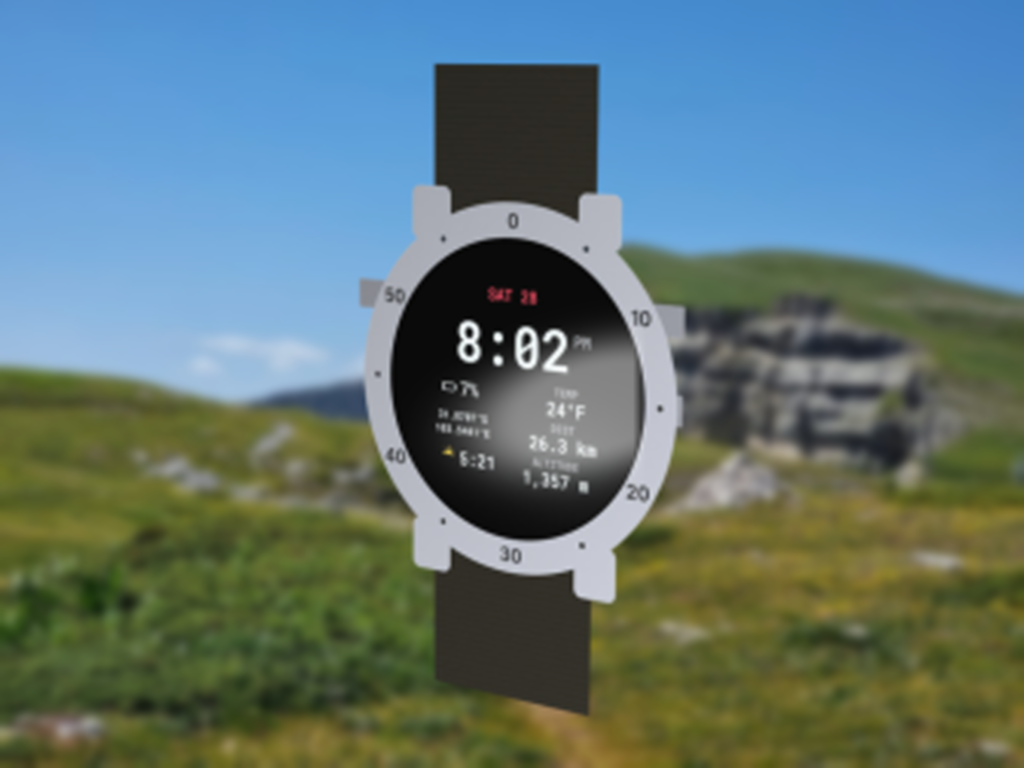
8:02
